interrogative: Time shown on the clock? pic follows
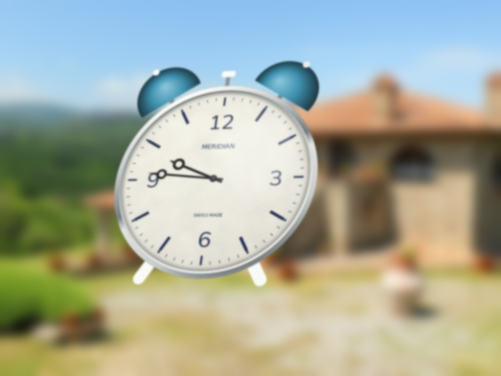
9:46
